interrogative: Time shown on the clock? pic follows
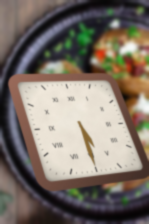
5:30
